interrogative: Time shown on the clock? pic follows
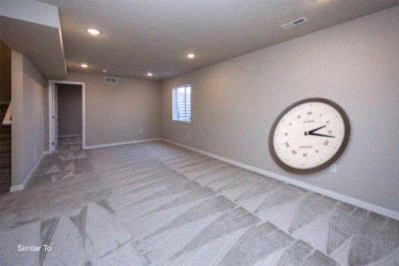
2:17
